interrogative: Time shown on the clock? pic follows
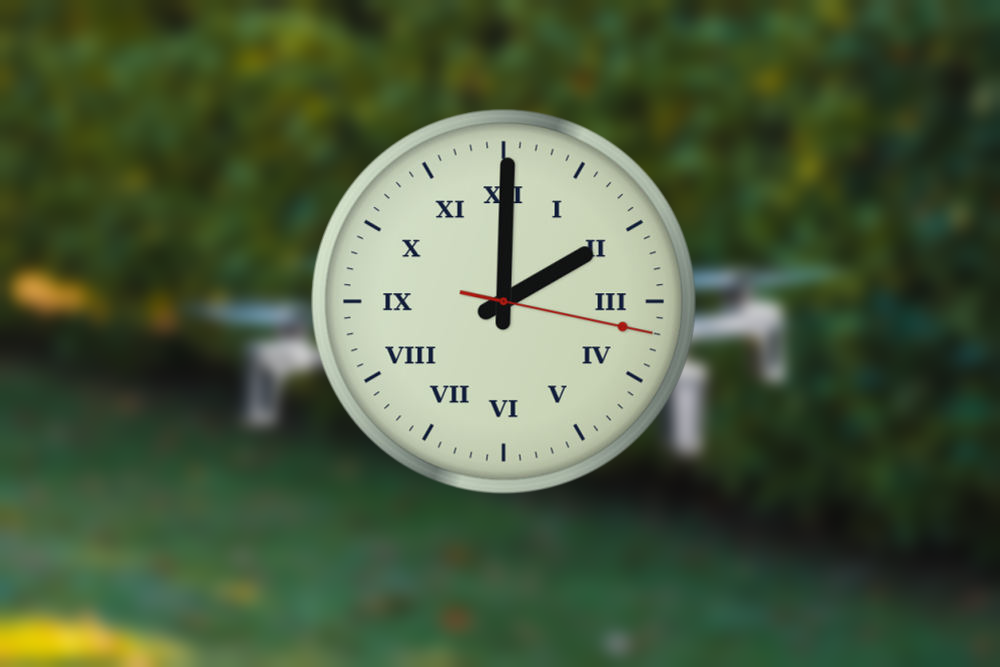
2:00:17
